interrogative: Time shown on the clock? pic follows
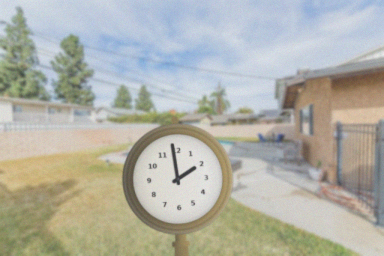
1:59
